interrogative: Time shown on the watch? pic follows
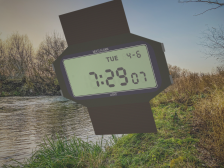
7:29:07
